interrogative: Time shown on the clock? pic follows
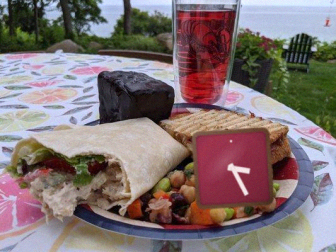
3:26
